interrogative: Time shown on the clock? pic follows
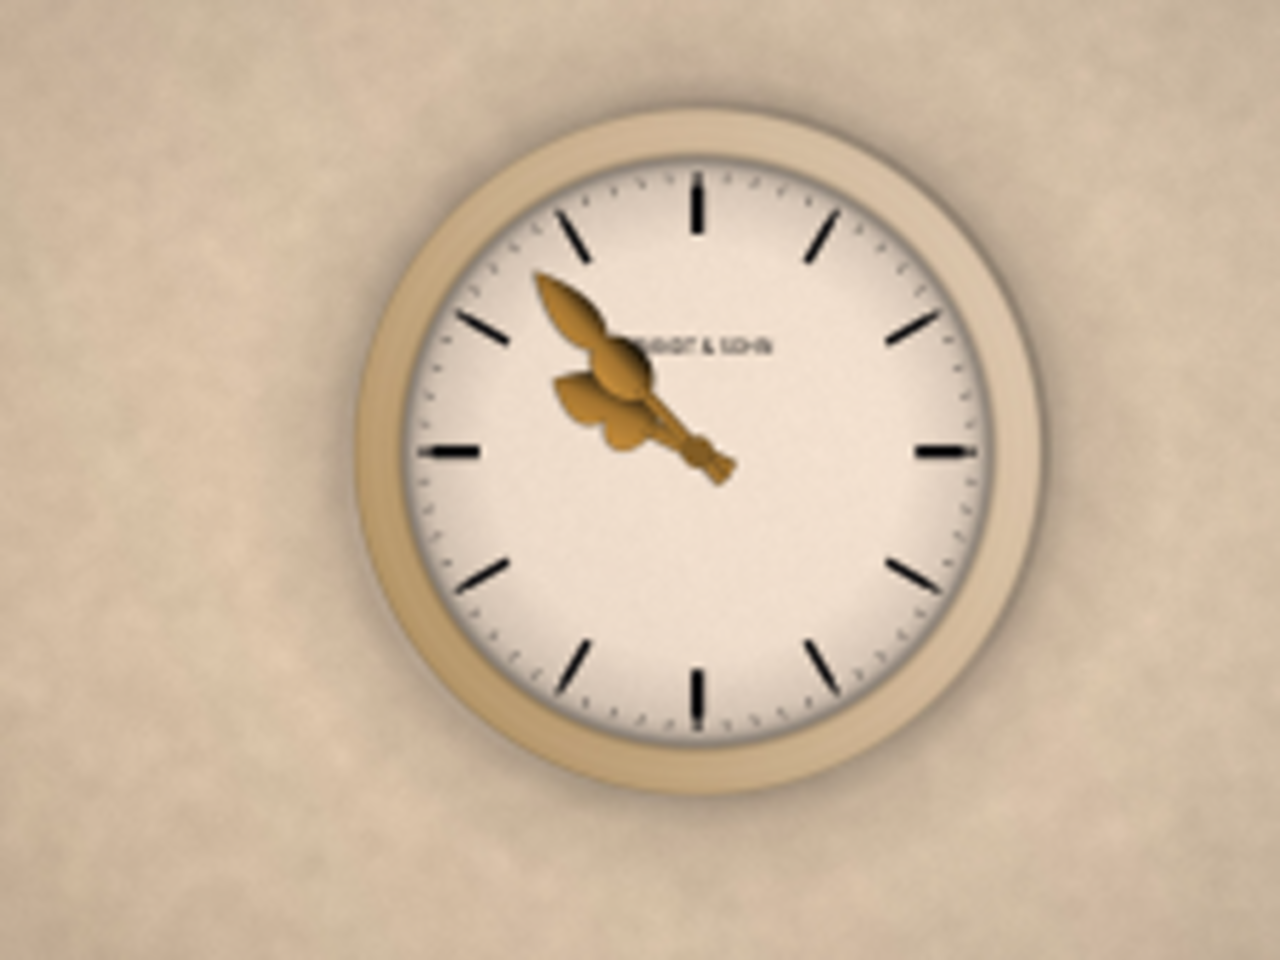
9:53
